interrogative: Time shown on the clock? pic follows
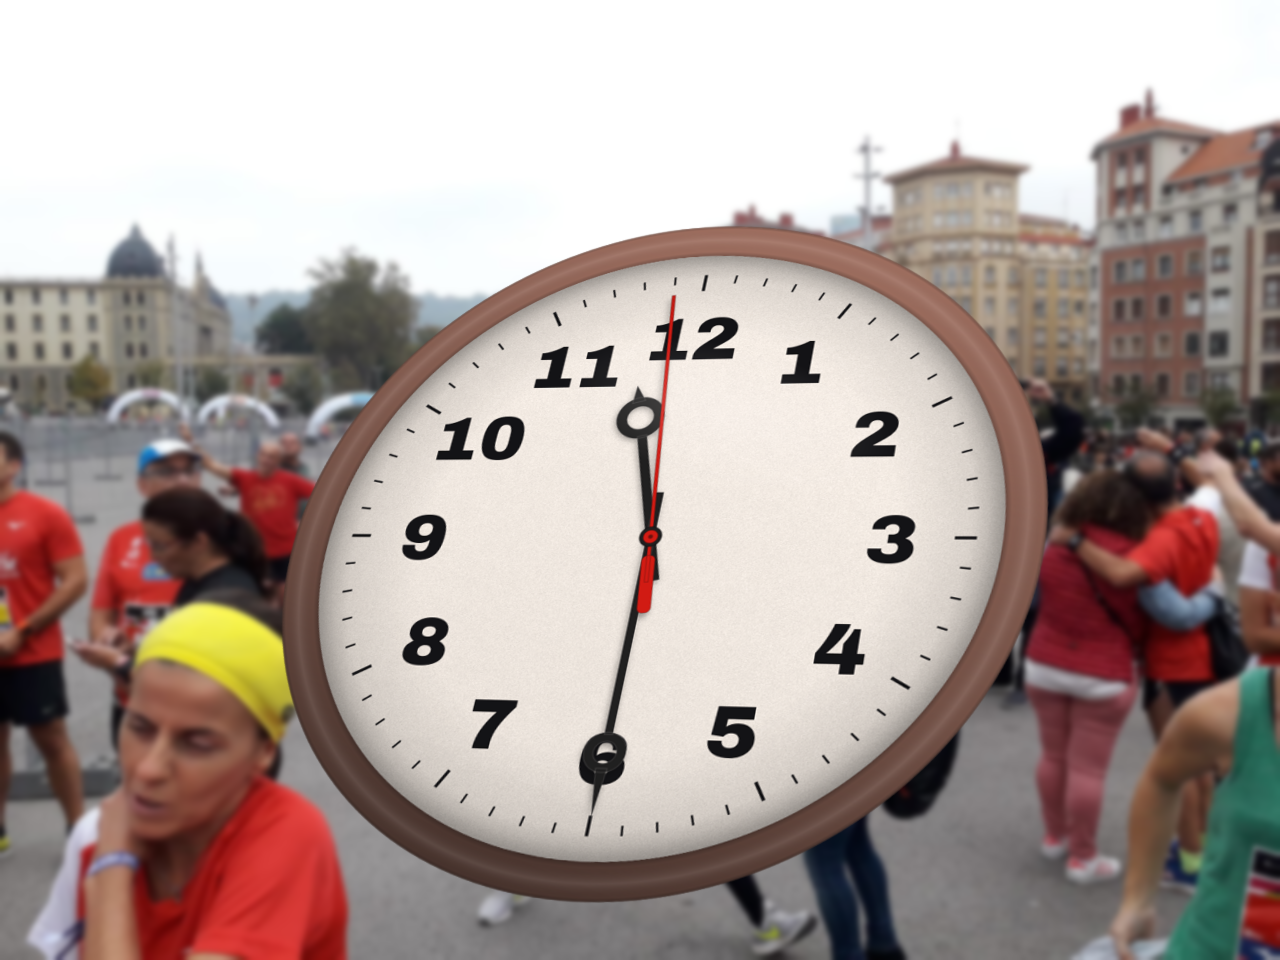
11:29:59
